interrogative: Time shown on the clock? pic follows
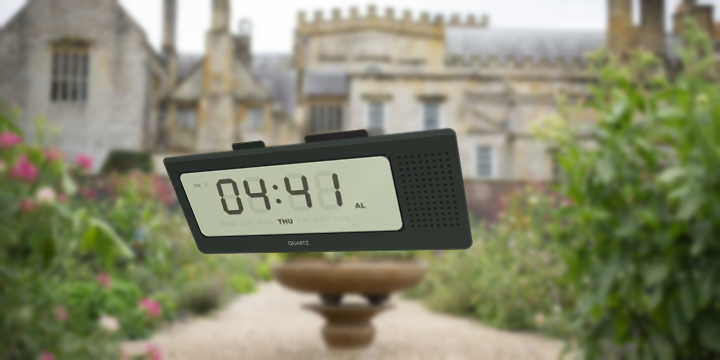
4:41
